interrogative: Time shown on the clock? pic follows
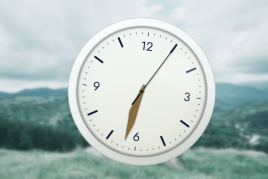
6:32:05
